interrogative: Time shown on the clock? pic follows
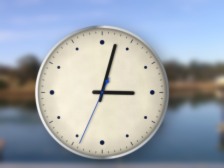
3:02:34
